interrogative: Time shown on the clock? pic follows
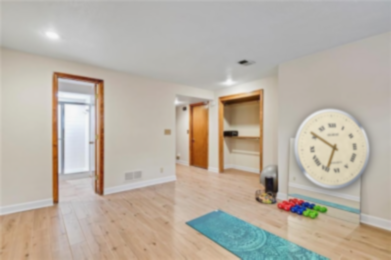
6:51
